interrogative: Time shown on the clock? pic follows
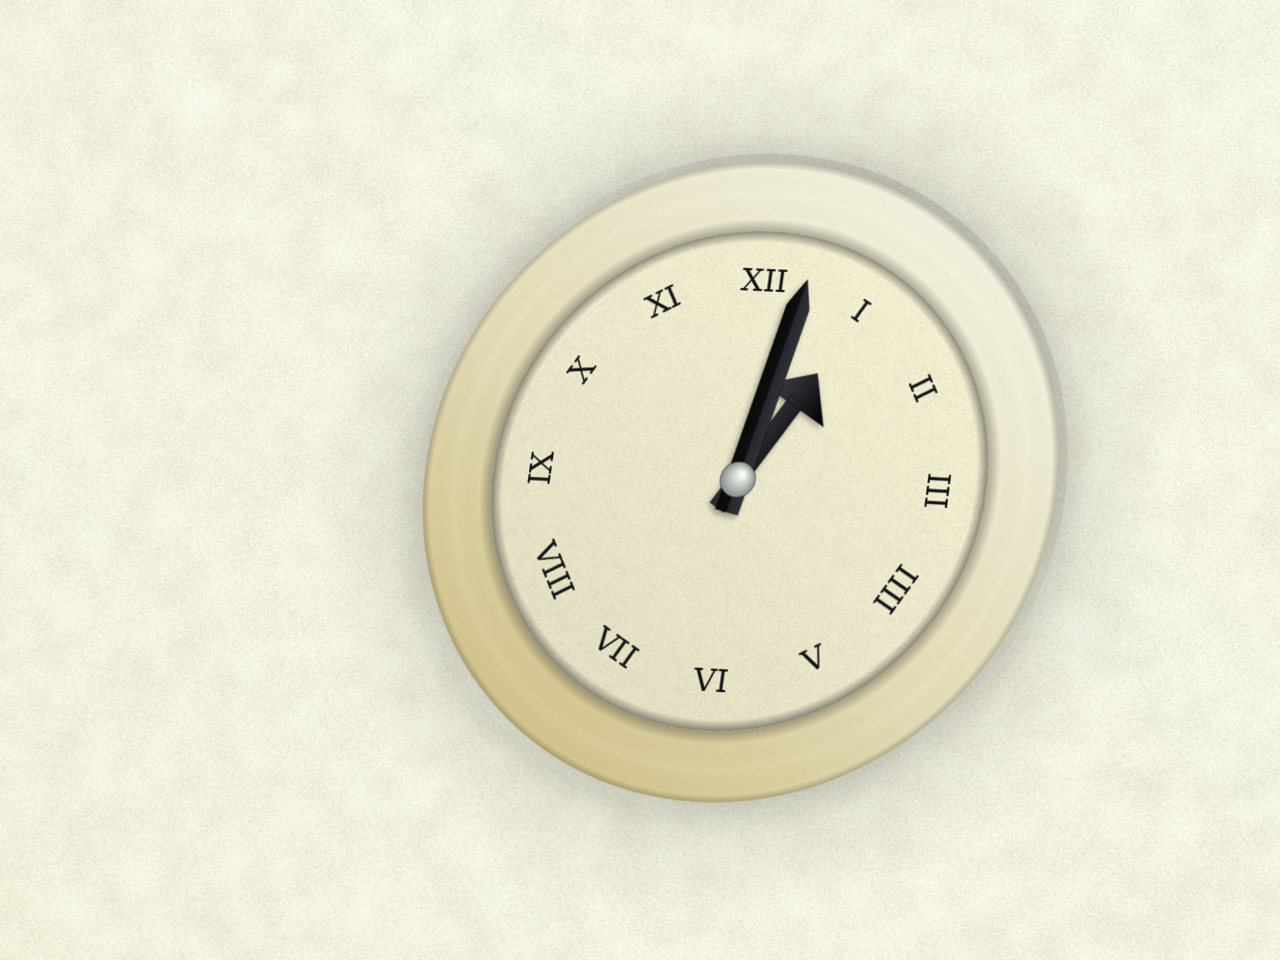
1:02
